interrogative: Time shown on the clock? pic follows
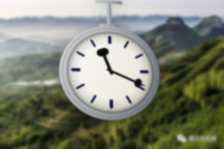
11:19
